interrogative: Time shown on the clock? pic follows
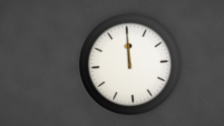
12:00
